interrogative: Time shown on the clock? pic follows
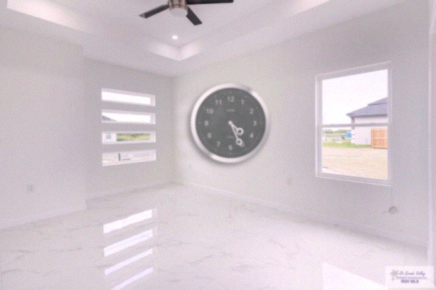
4:26
